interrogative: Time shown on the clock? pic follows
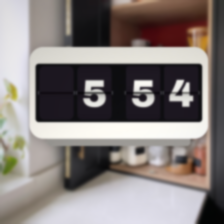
5:54
